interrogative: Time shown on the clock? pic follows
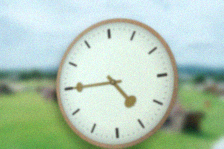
4:45
